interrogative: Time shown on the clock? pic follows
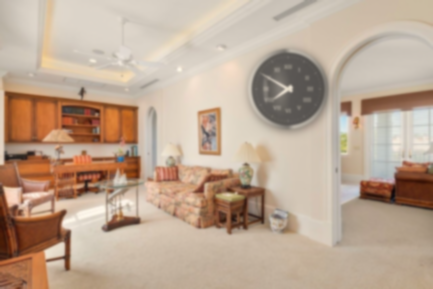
7:50
